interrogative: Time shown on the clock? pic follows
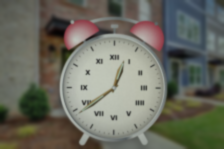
12:39
